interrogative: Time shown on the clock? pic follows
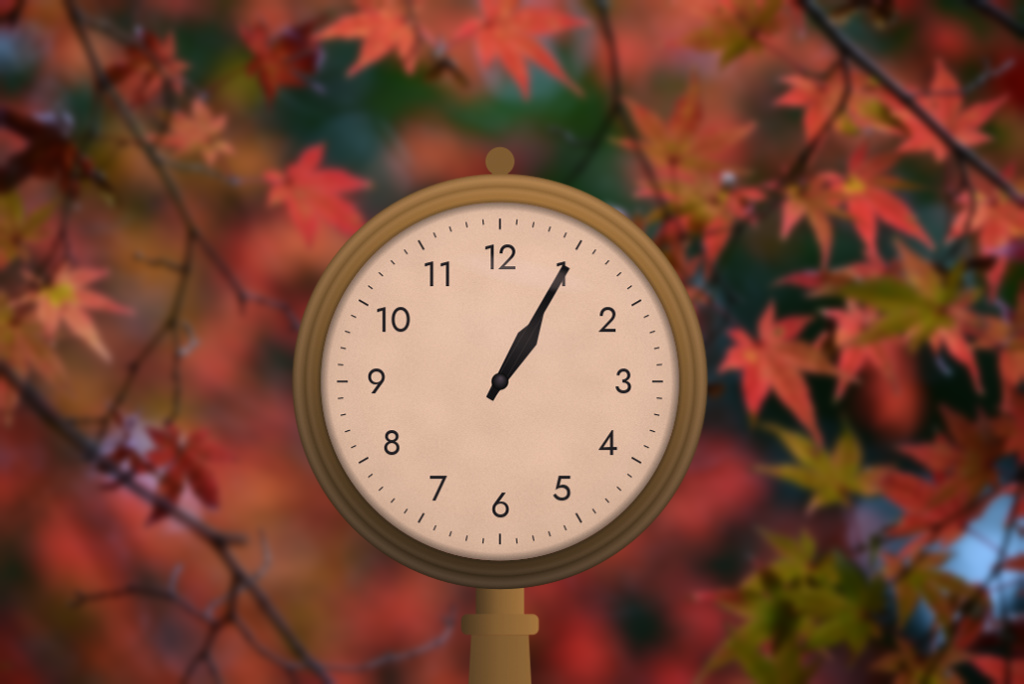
1:05
